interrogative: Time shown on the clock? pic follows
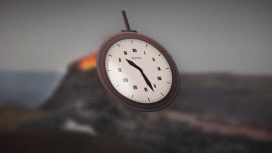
10:27
